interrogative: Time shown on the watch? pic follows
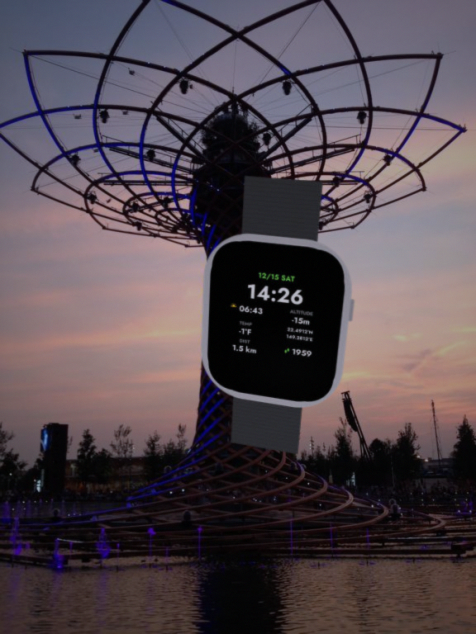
14:26
